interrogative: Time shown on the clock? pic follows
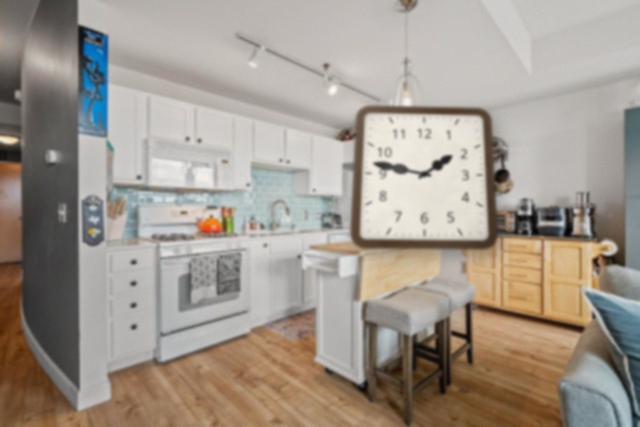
1:47
